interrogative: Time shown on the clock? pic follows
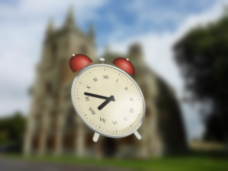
7:47
